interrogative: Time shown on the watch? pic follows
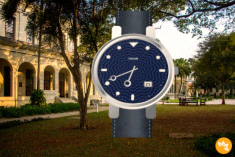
6:41
